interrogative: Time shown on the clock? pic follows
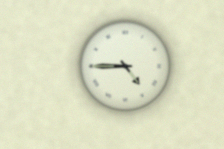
4:45
